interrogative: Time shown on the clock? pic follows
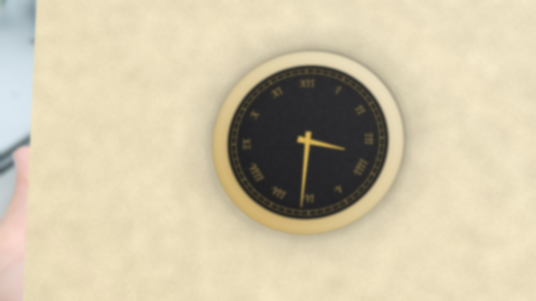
3:31
